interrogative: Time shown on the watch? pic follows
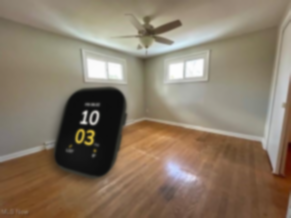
10:03
